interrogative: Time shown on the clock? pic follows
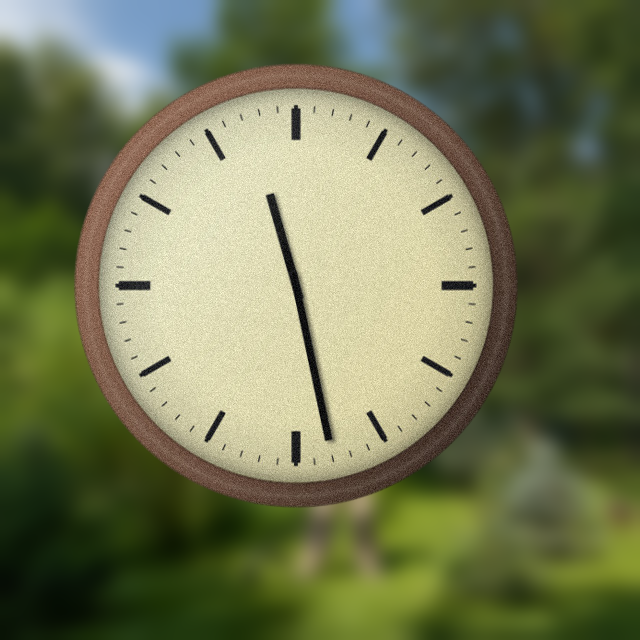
11:28
